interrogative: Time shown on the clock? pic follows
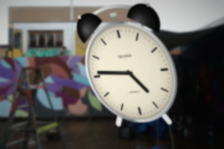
4:46
